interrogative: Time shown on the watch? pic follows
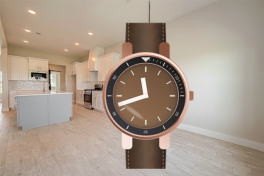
11:42
